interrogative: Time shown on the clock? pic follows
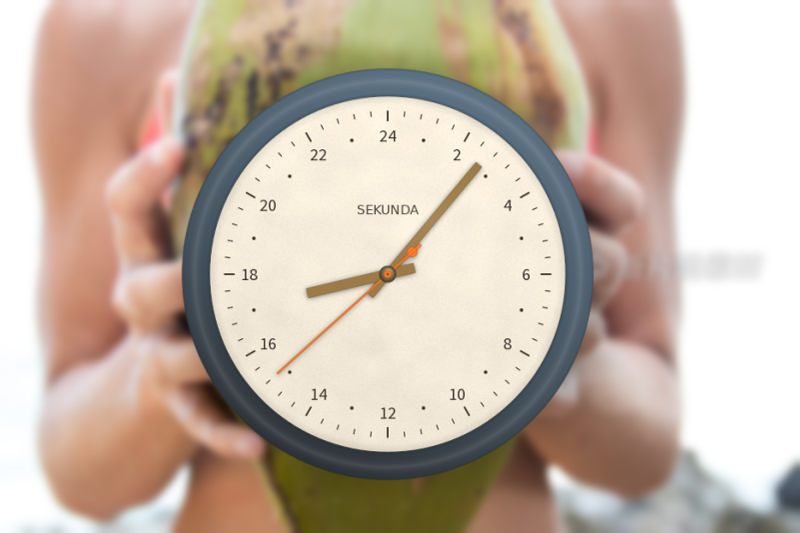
17:06:38
